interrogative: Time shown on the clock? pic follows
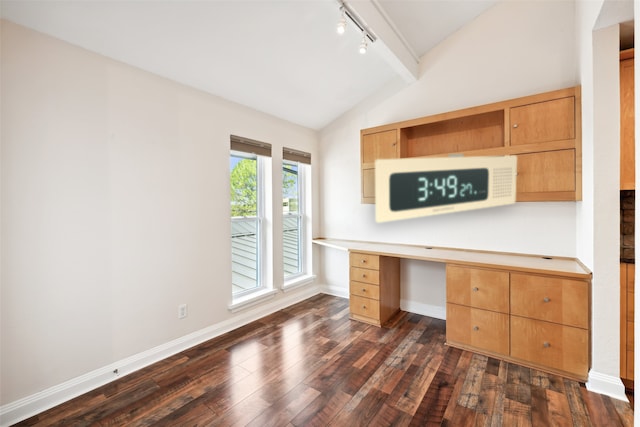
3:49:27
